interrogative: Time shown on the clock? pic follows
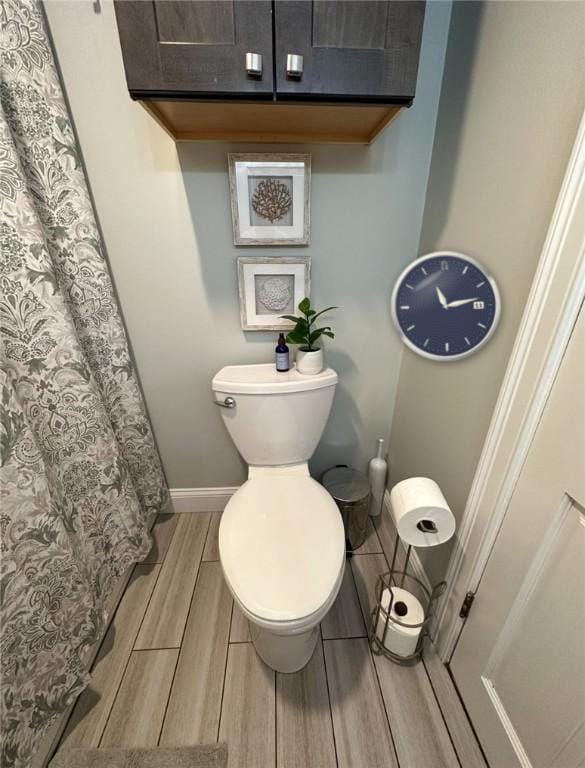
11:13
